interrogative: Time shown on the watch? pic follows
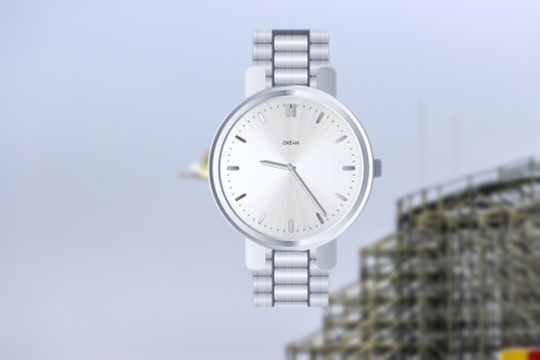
9:24
